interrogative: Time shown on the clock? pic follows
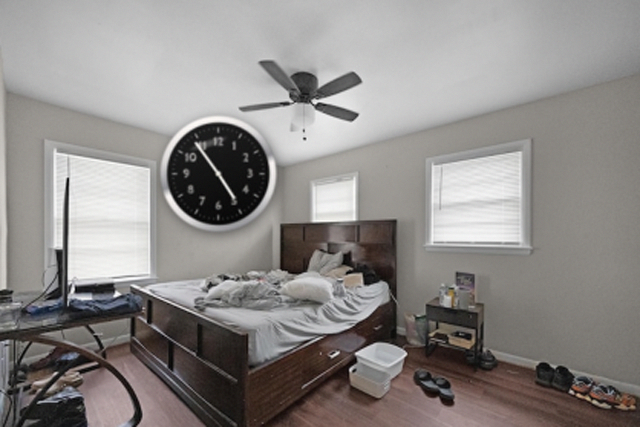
4:54
